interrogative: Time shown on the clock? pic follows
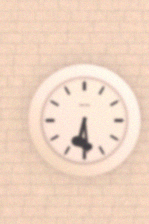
6:29
